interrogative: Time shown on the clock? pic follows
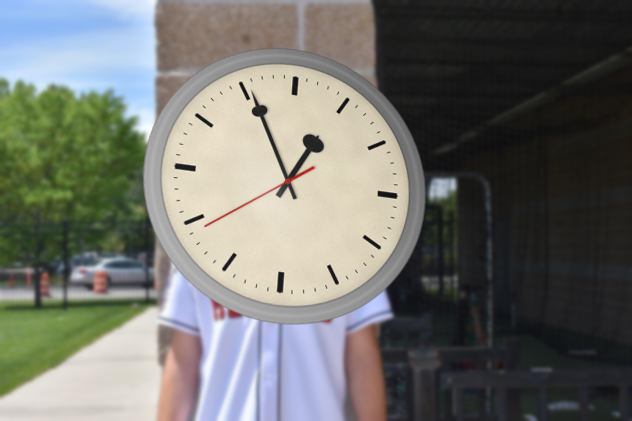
12:55:39
